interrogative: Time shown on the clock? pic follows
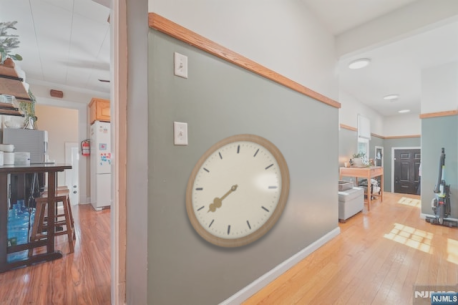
7:38
